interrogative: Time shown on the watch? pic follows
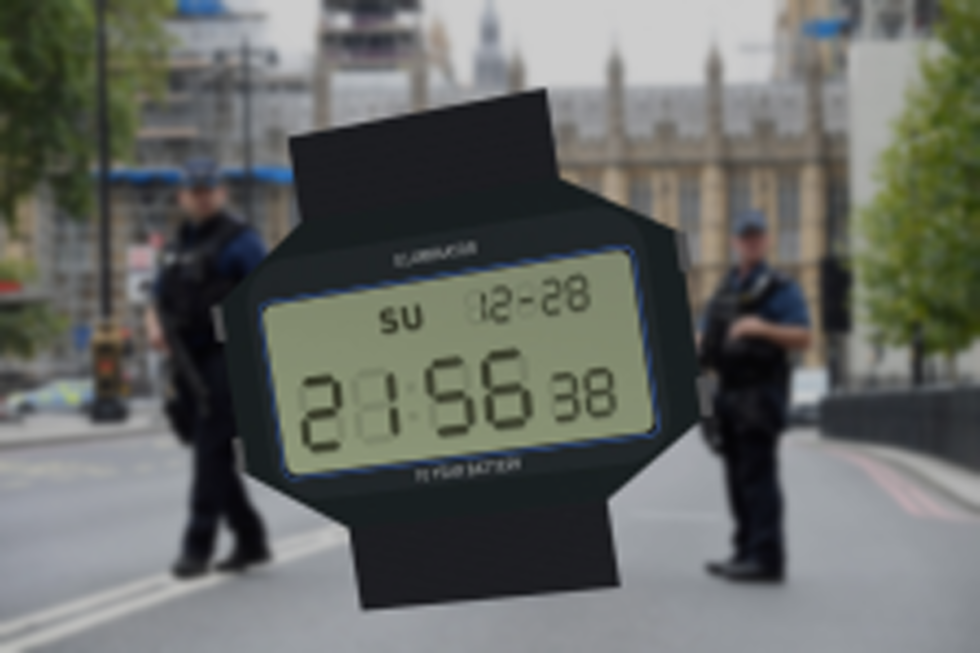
21:56:38
